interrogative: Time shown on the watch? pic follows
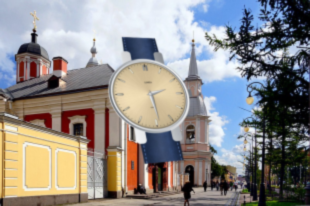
2:29
